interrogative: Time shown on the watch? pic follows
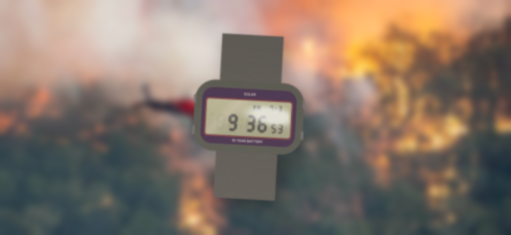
9:36
